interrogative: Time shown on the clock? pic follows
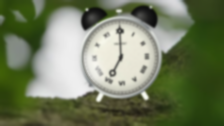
7:00
